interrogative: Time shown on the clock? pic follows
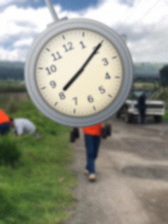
8:10
